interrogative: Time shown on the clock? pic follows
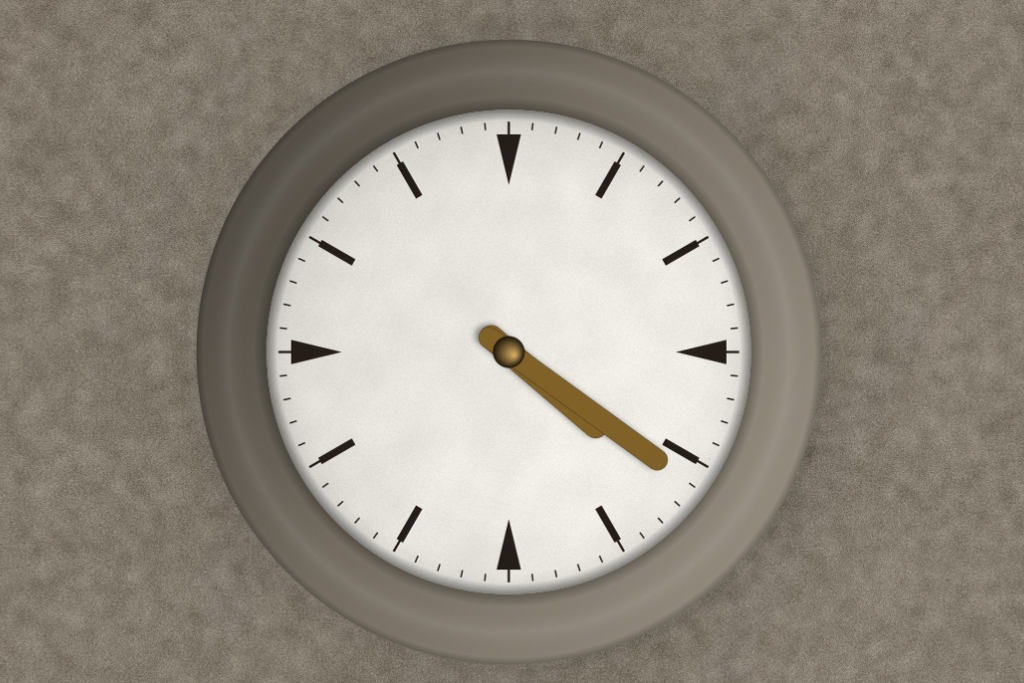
4:21
